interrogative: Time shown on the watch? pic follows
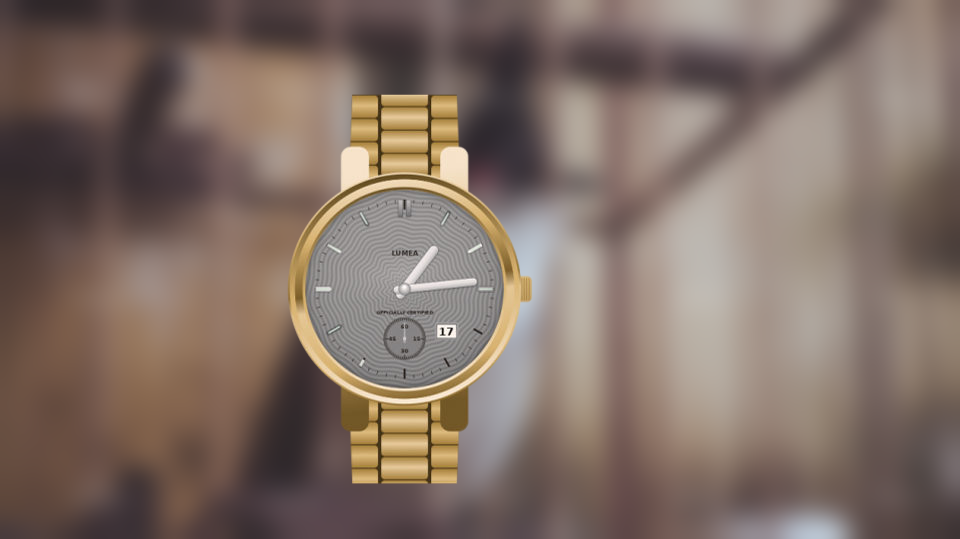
1:14
